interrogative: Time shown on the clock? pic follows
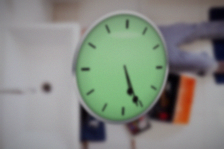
5:26
